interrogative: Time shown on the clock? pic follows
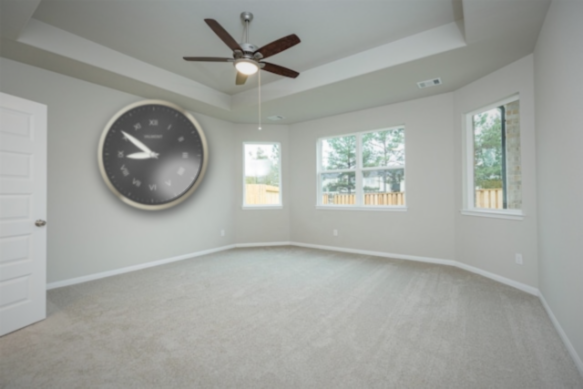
8:51
